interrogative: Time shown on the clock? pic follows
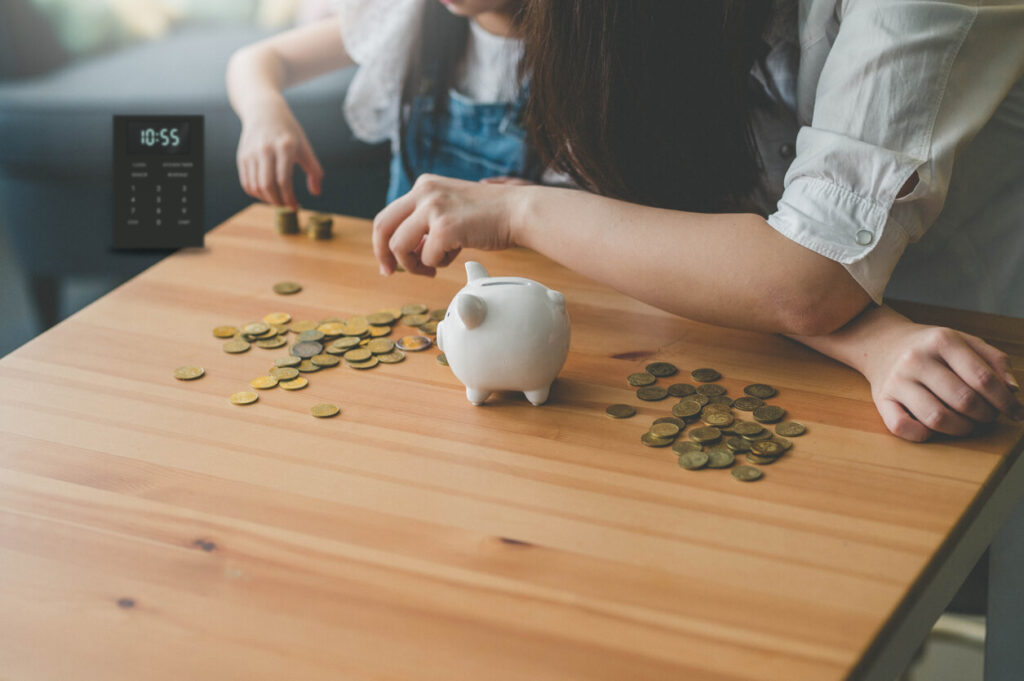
10:55
